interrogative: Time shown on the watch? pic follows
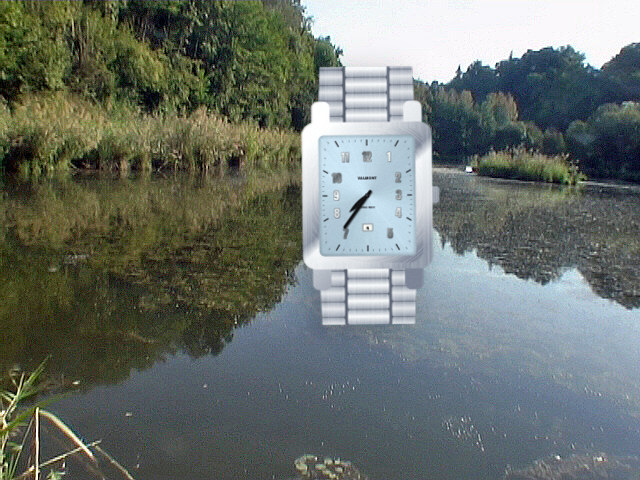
7:36
